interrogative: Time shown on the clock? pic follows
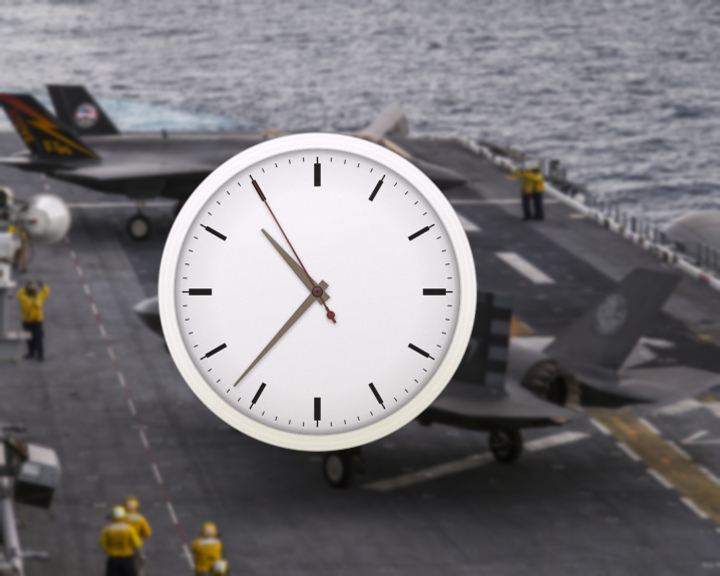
10:36:55
